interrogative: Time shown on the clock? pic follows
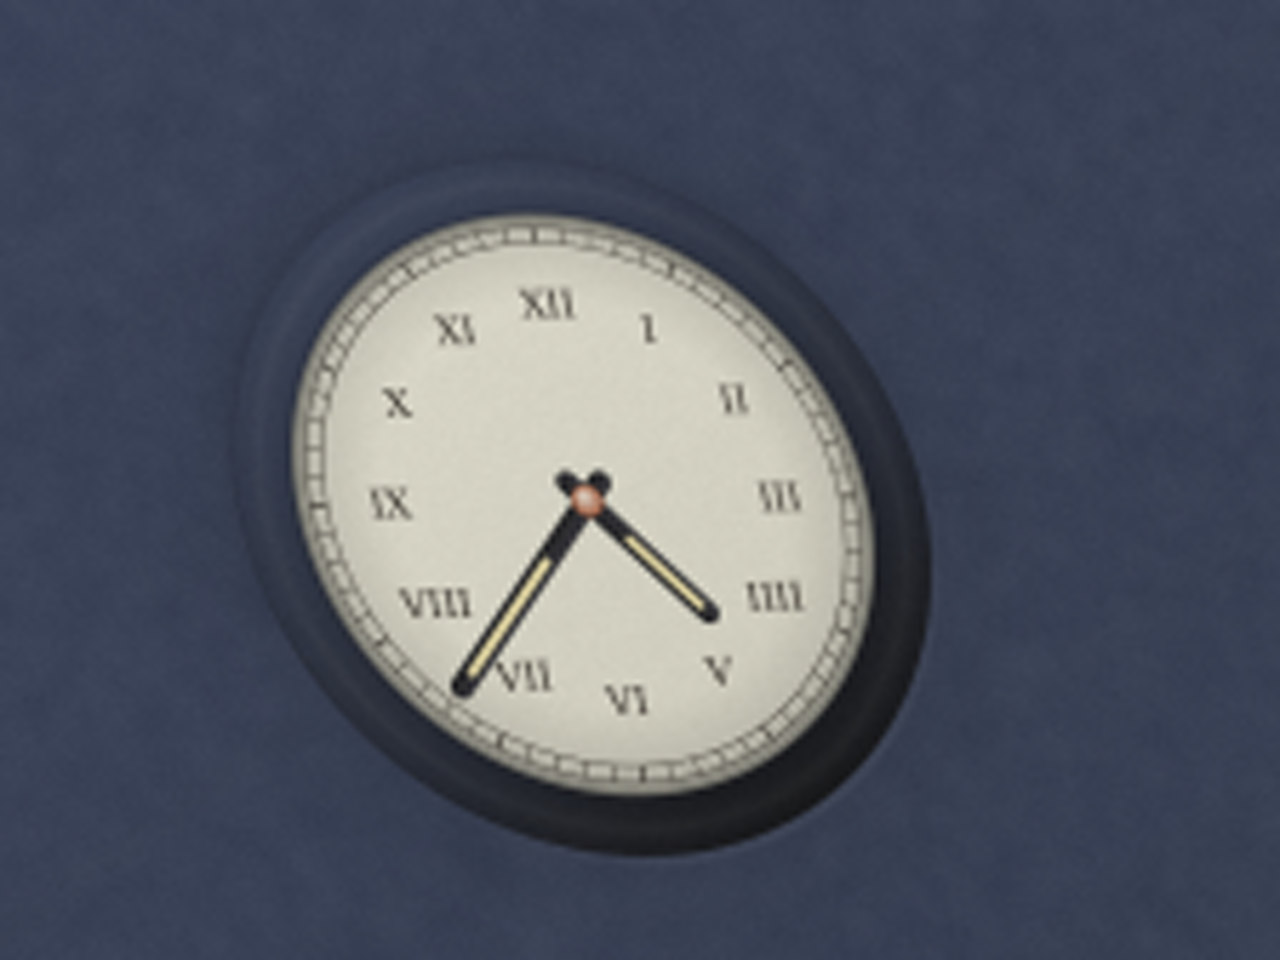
4:37
